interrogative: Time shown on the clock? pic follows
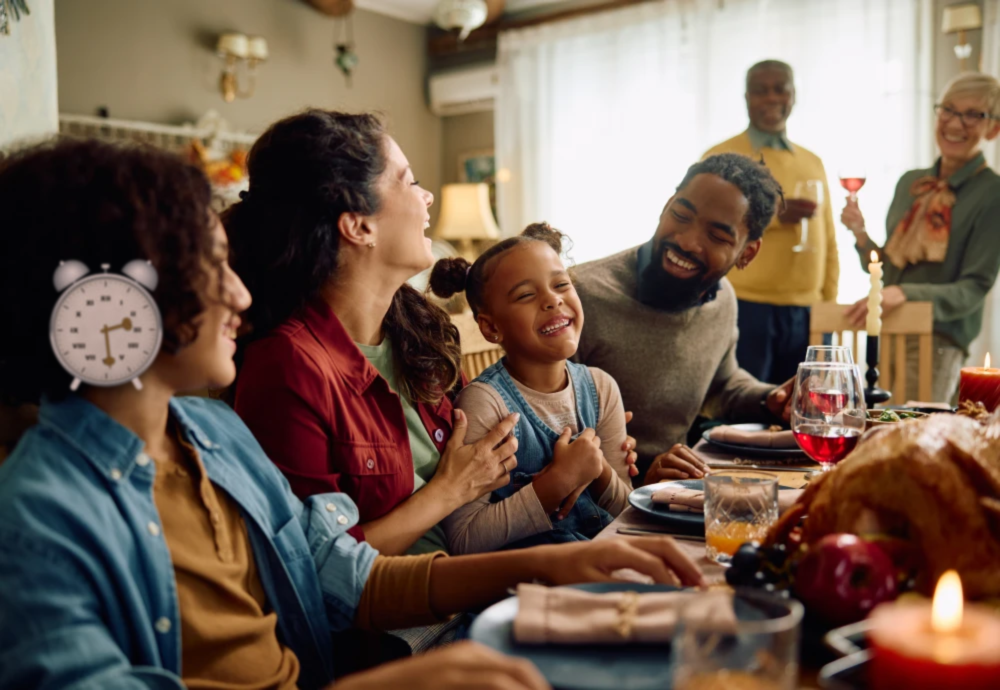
2:29
